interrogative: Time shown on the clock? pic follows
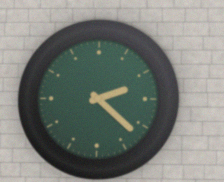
2:22
